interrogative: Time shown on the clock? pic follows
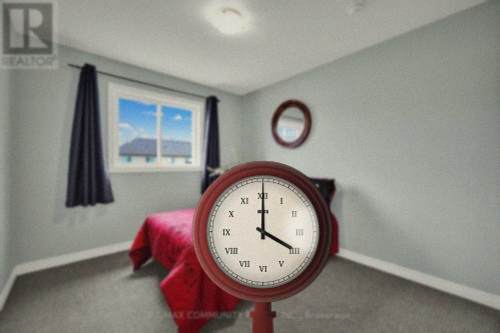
4:00
